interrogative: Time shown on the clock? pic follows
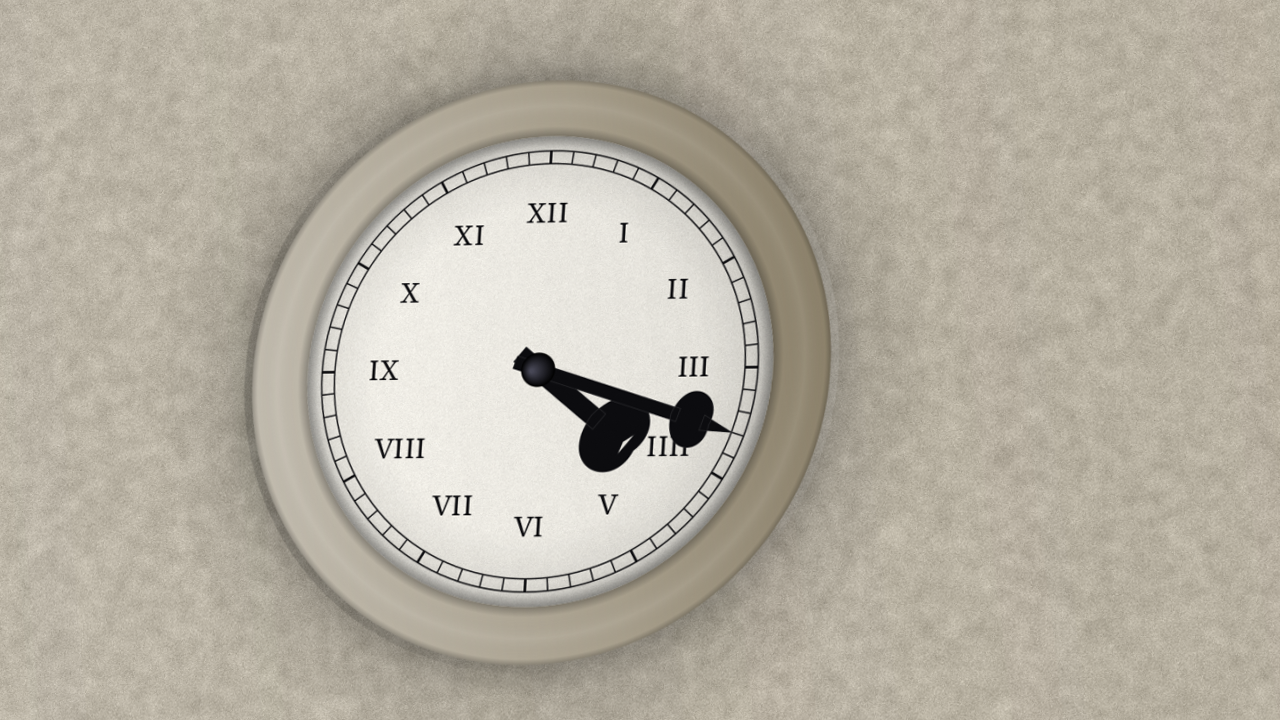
4:18
